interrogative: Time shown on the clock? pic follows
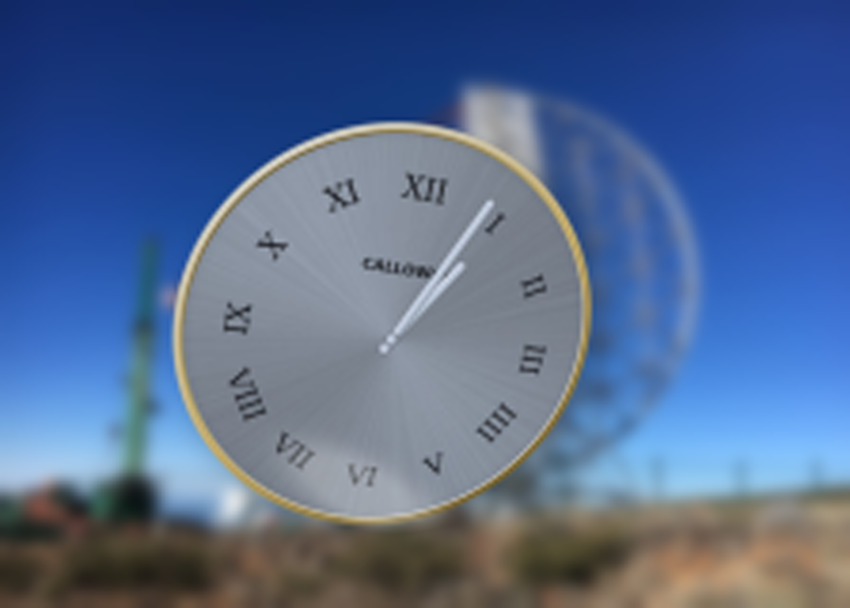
1:04
